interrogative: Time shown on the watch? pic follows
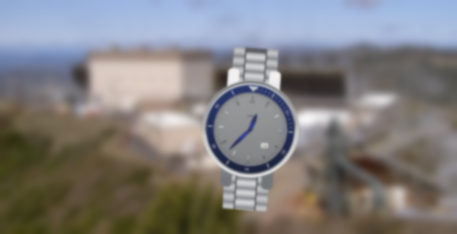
12:37
